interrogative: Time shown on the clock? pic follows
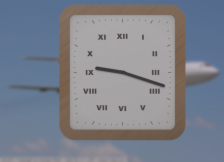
9:18
